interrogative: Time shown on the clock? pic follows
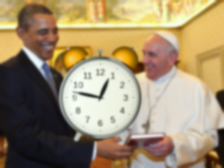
12:47
